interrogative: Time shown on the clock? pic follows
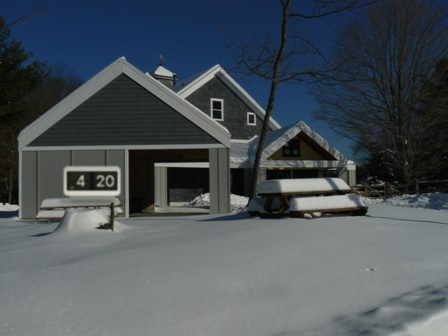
4:20
